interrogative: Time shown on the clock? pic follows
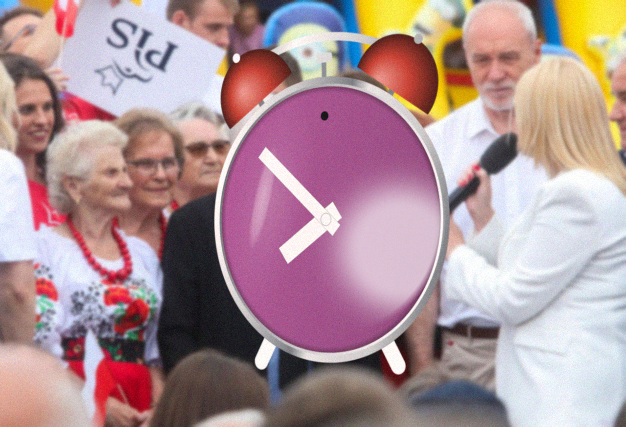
7:52
